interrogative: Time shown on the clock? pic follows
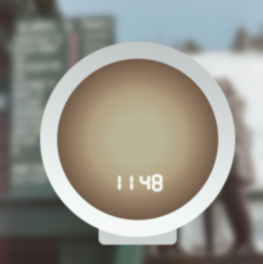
11:48
